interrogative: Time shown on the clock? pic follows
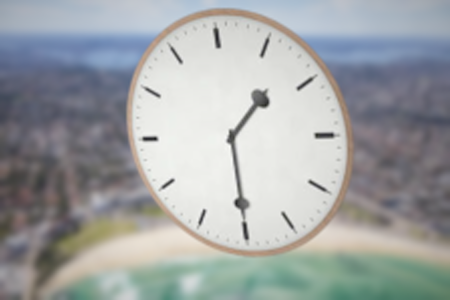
1:30
